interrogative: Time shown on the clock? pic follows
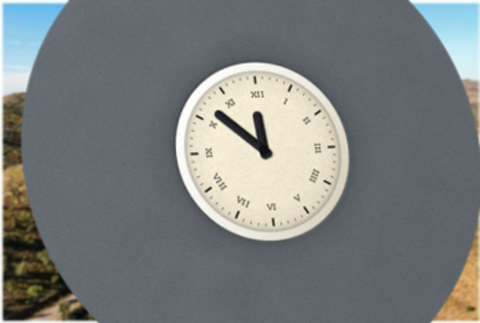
11:52
